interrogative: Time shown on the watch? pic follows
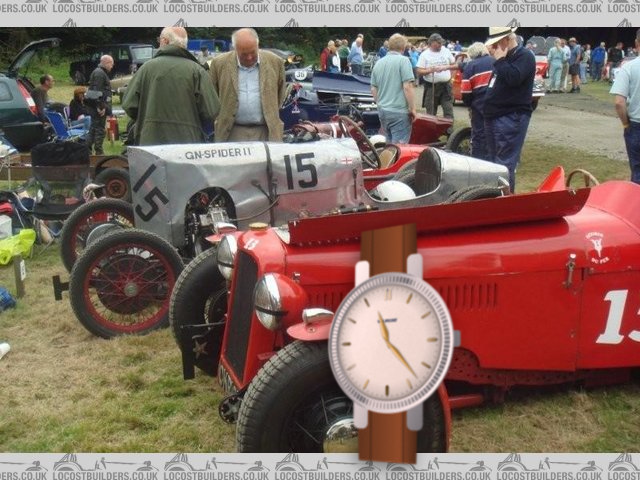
11:23
